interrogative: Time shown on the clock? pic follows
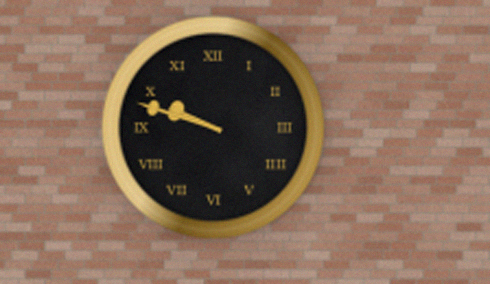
9:48
